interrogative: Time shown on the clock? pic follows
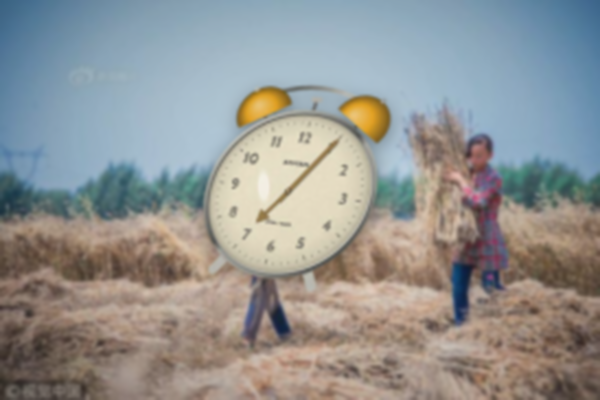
7:05
